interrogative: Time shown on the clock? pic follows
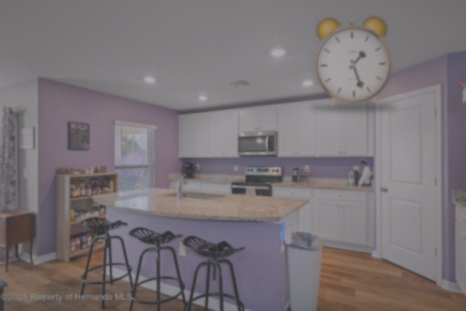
1:27
